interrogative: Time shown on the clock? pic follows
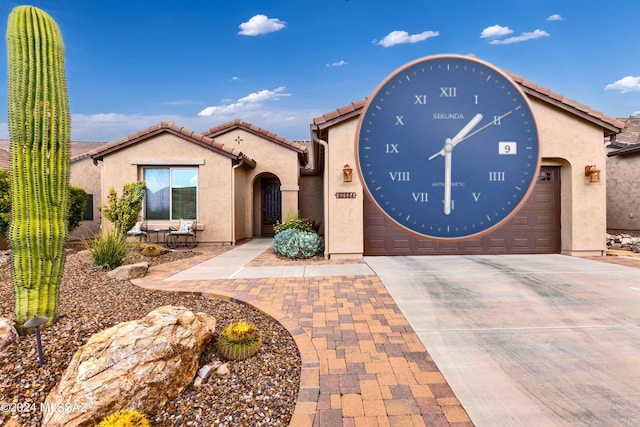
1:30:10
